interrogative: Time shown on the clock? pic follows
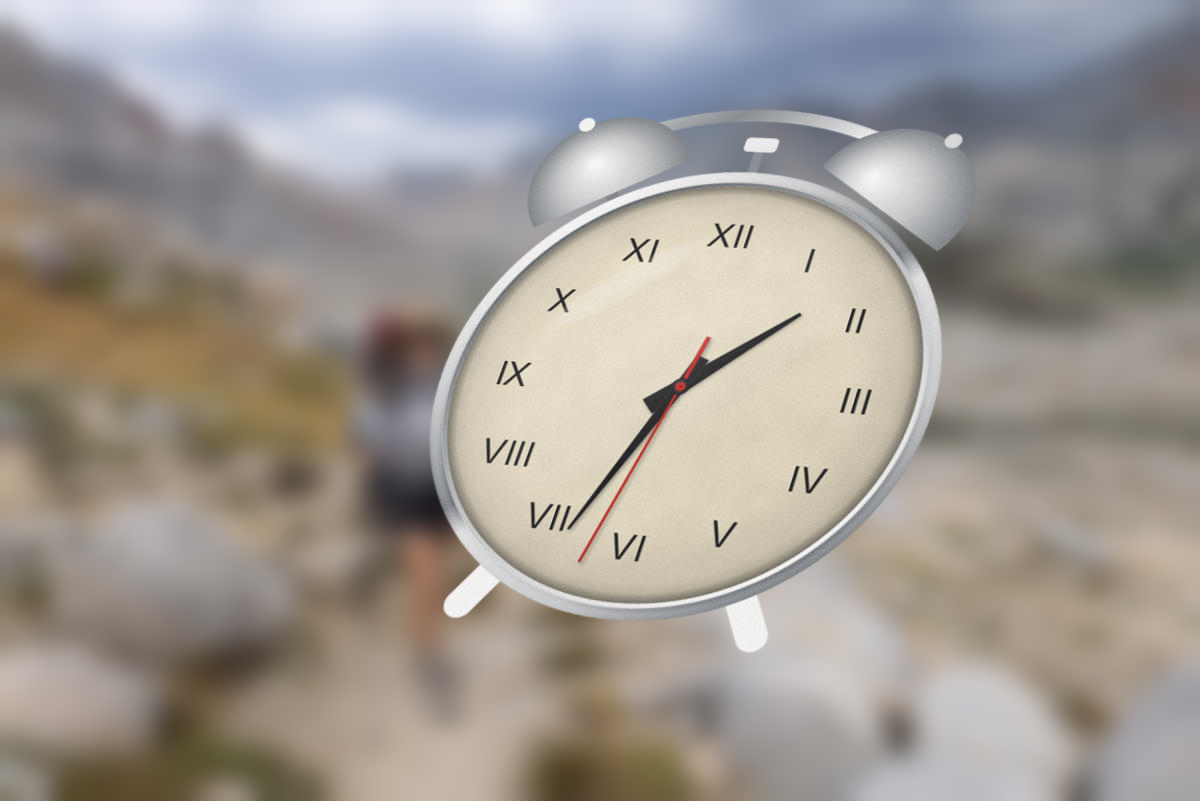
1:33:32
